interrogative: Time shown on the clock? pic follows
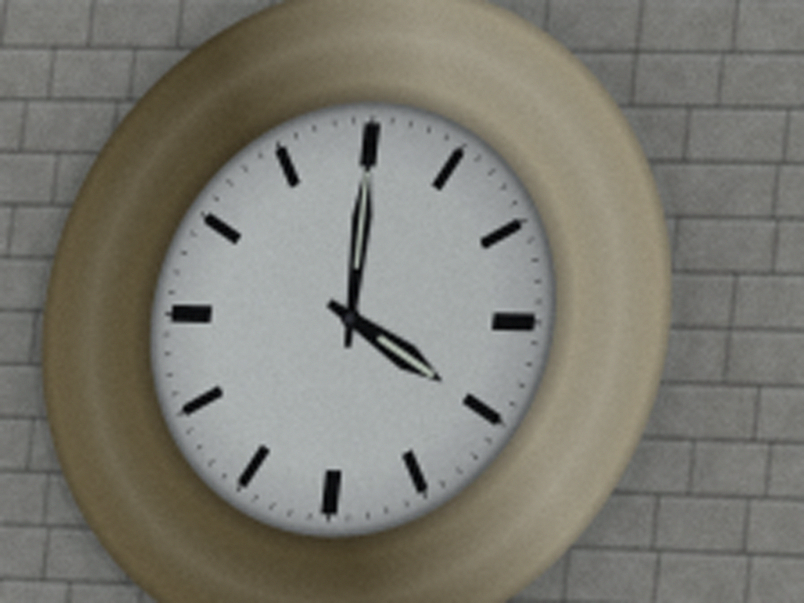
4:00
